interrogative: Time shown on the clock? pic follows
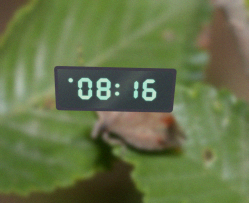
8:16
